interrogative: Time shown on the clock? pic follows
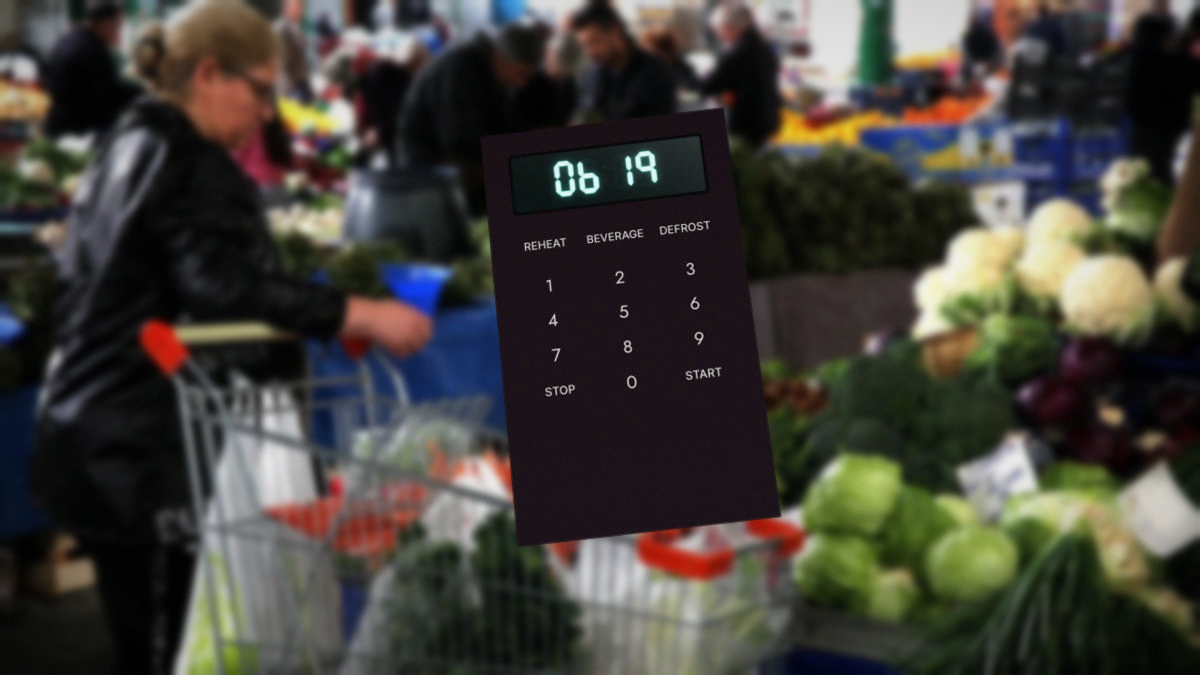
6:19
